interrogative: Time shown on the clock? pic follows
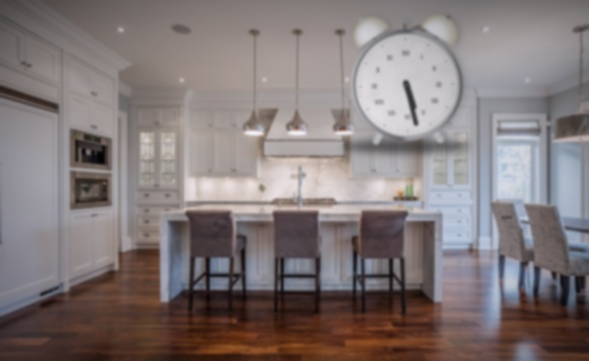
5:28
